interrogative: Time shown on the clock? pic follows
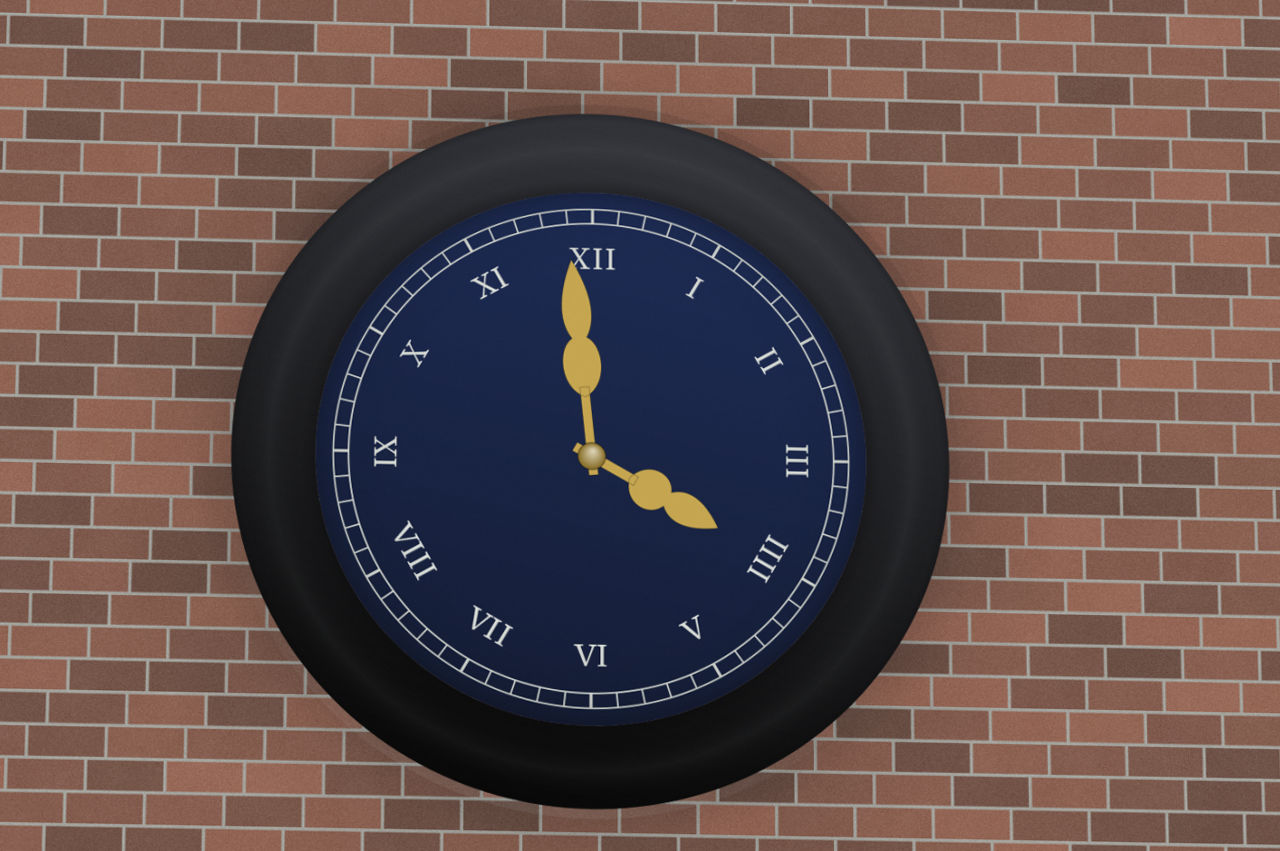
3:59
